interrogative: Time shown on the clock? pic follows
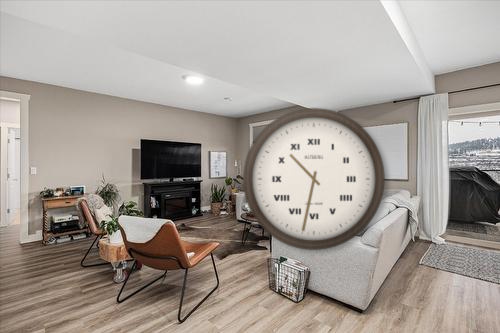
10:32
